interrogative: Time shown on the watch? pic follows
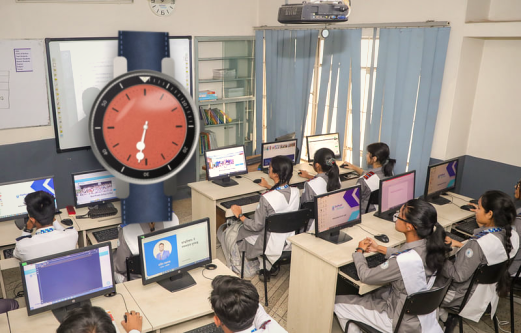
6:32
